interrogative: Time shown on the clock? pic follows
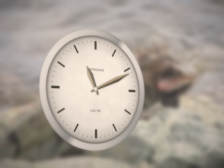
11:11
